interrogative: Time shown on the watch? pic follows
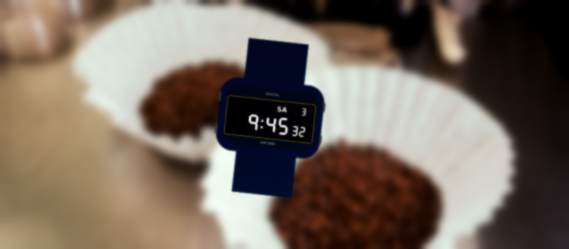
9:45:32
